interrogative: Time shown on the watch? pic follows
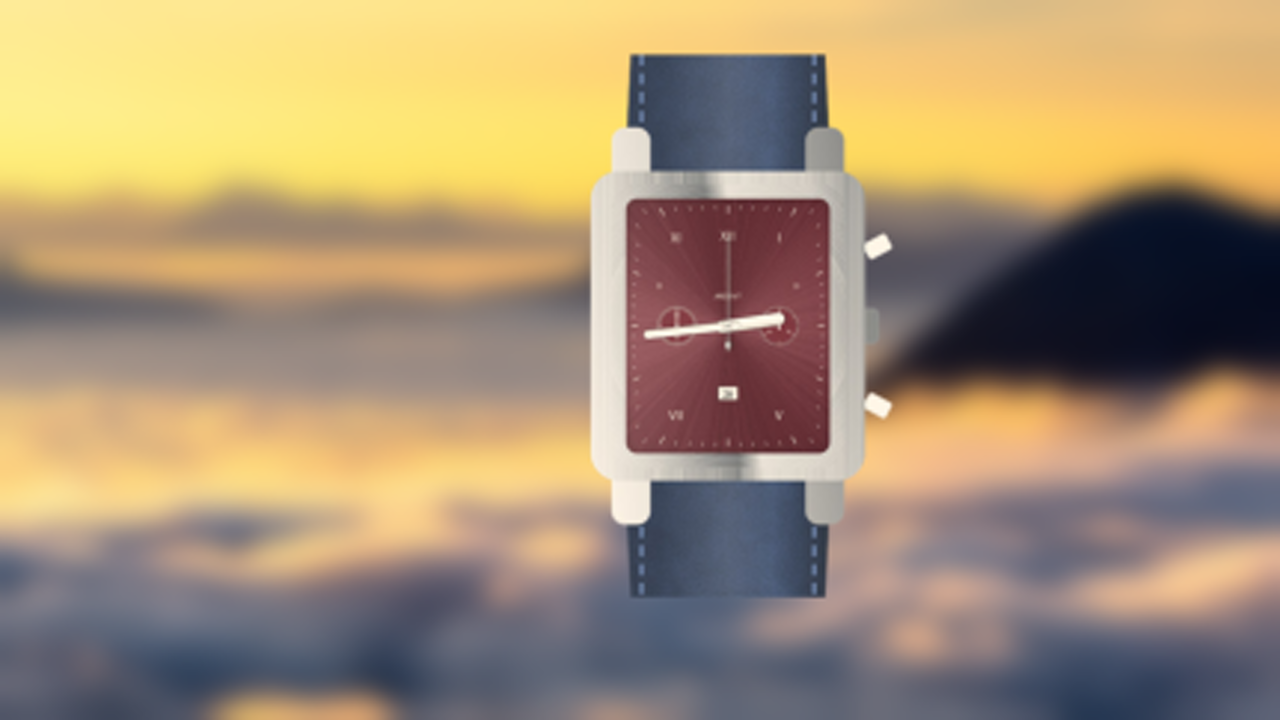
2:44
